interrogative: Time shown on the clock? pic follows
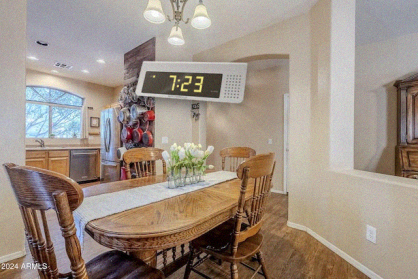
7:23
